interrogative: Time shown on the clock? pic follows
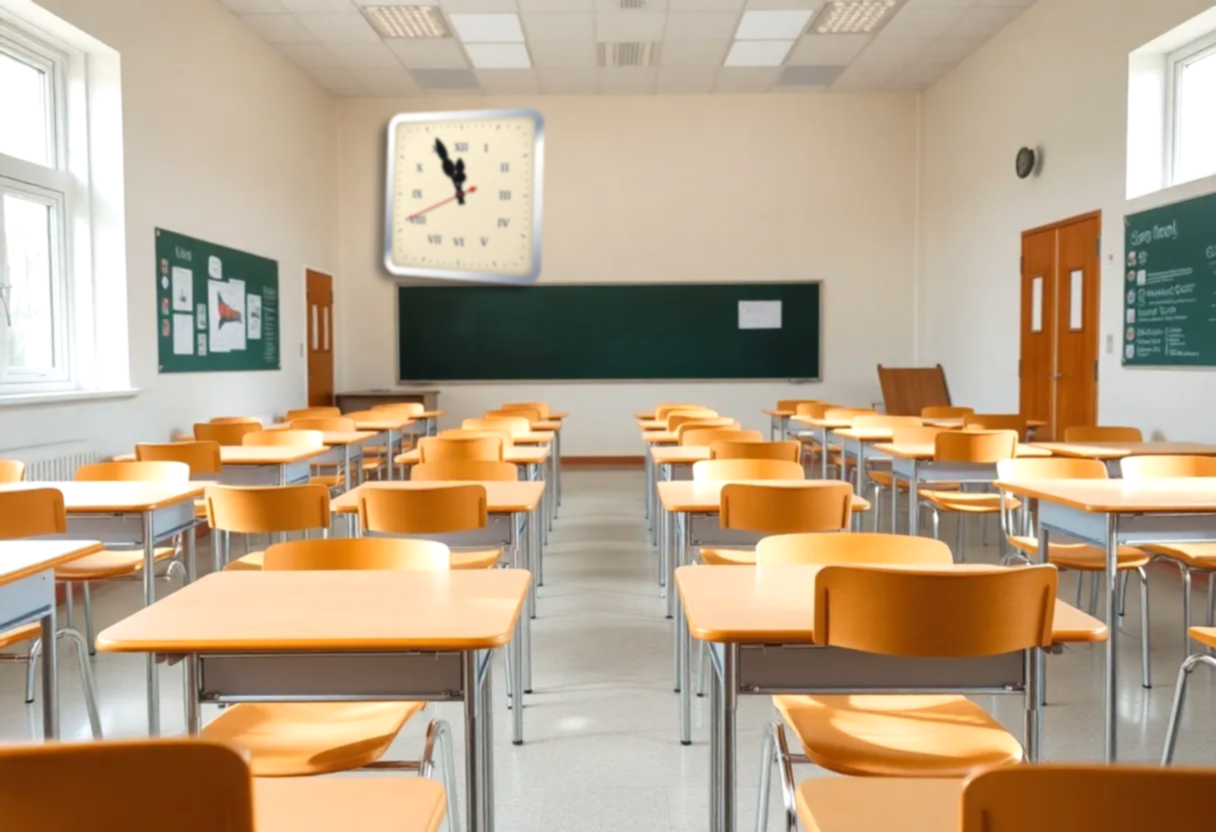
11:55:41
